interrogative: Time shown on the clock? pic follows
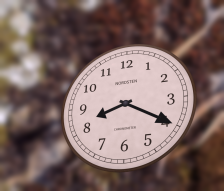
8:20
